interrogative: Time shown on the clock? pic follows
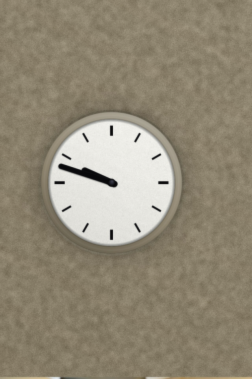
9:48
